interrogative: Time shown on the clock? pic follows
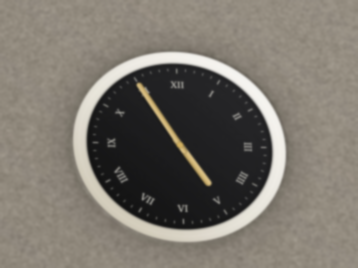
4:55
